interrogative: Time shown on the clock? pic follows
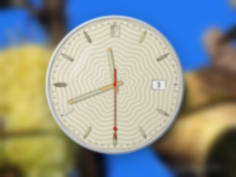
11:41:30
